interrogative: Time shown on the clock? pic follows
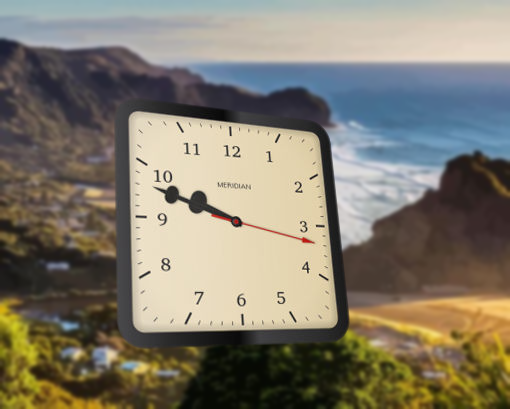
9:48:17
